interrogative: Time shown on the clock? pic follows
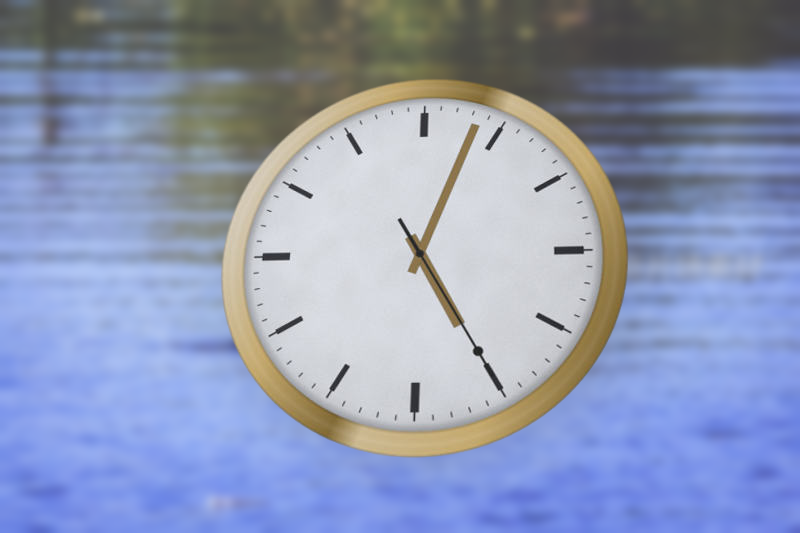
5:03:25
